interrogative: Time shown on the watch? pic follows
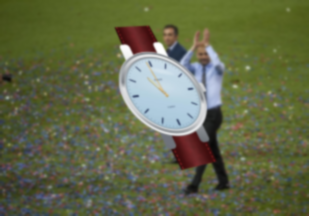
10:59
